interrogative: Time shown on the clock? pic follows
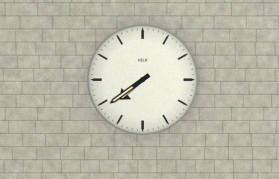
7:39
